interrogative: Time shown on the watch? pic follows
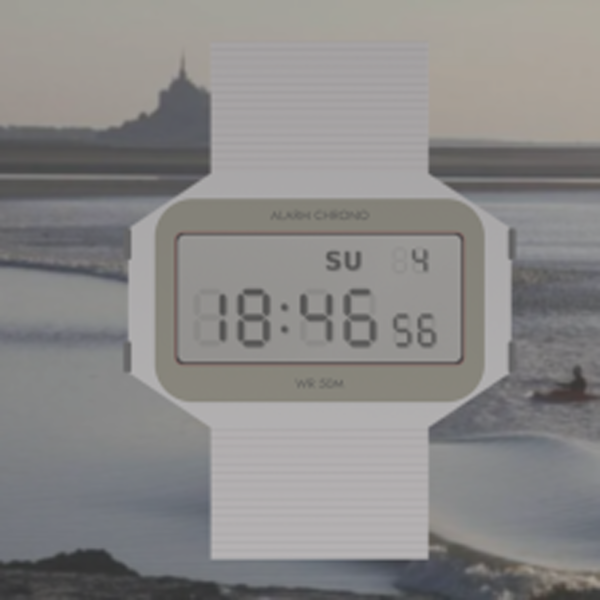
18:46:56
